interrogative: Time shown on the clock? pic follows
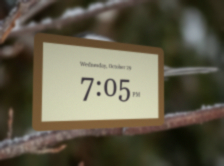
7:05
